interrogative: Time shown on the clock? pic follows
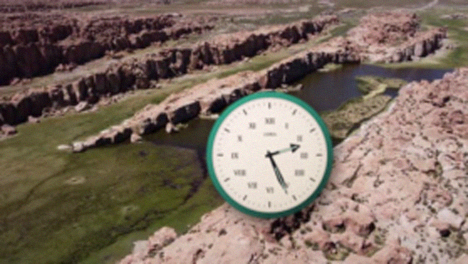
2:26
